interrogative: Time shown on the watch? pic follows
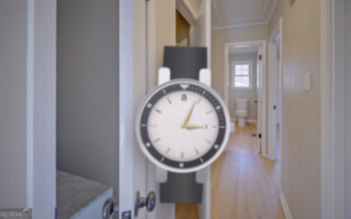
3:04
